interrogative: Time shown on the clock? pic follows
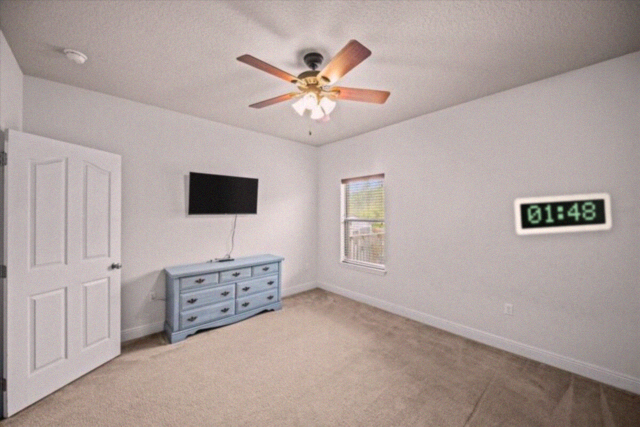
1:48
